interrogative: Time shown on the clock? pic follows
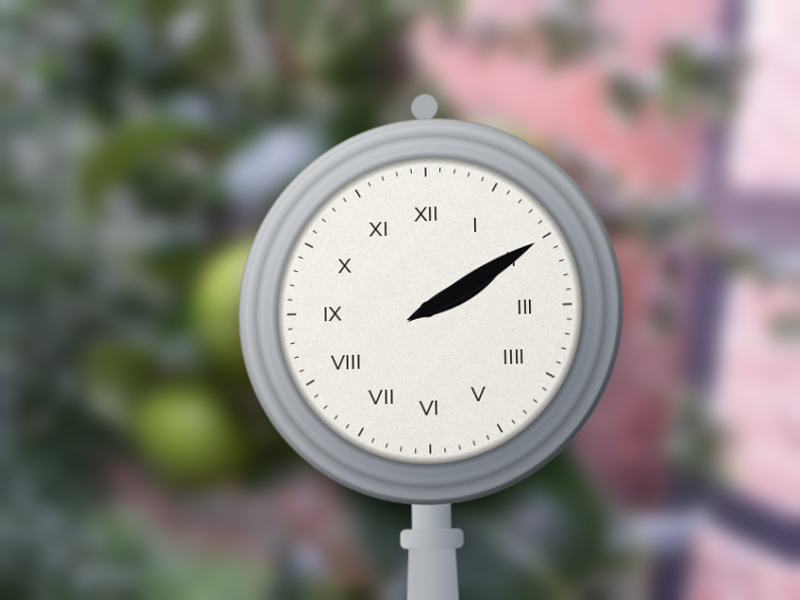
2:10
